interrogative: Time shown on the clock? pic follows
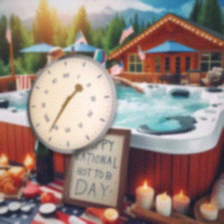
1:36
